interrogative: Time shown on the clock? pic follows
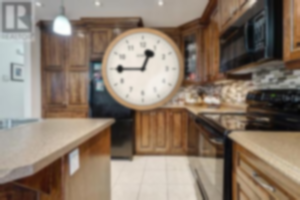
12:45
